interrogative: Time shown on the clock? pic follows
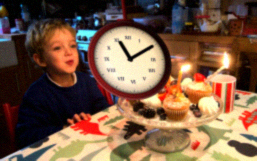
11:10
